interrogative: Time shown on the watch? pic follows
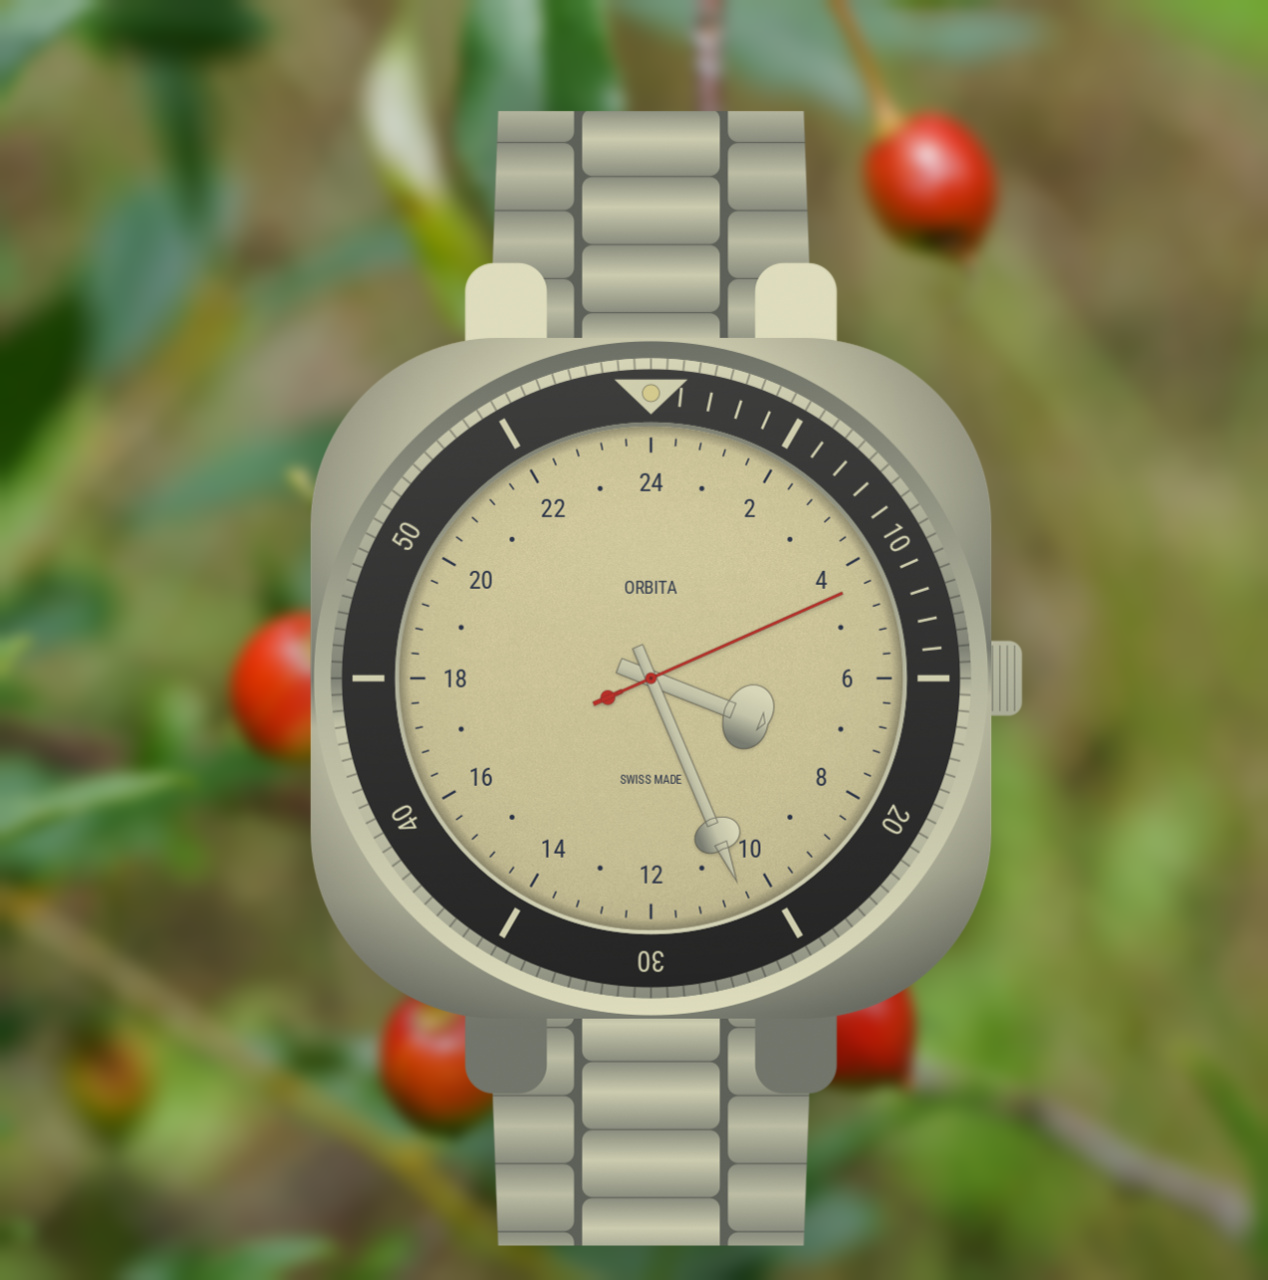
7:26:11
